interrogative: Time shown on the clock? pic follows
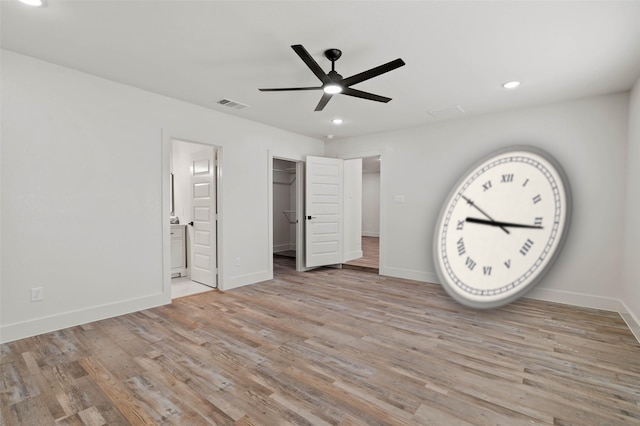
9:15:50
